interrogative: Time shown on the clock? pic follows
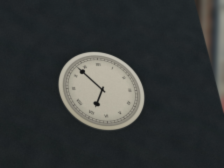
6:53
